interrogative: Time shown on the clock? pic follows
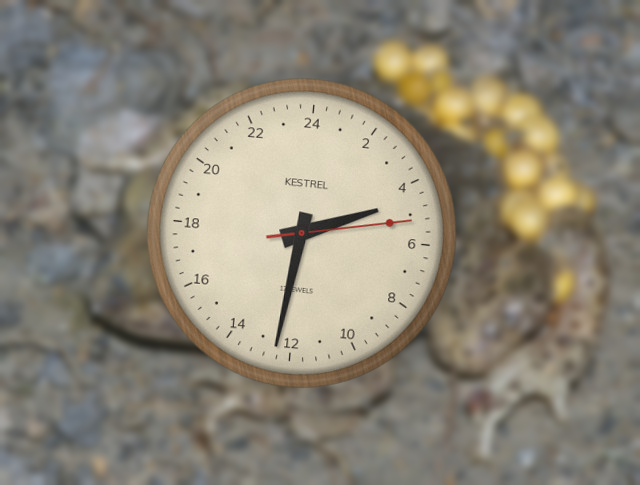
4:31:13
